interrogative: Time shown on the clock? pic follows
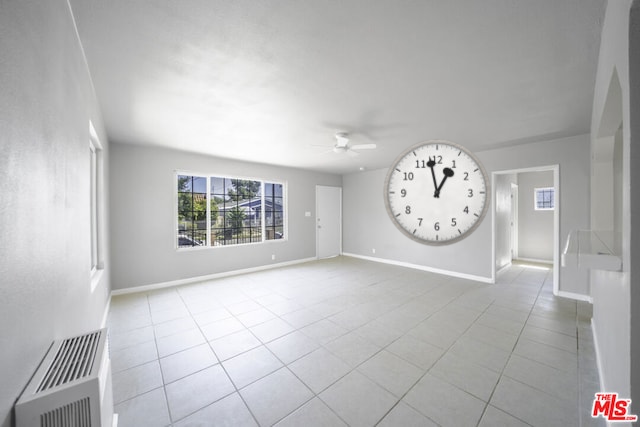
12:58
